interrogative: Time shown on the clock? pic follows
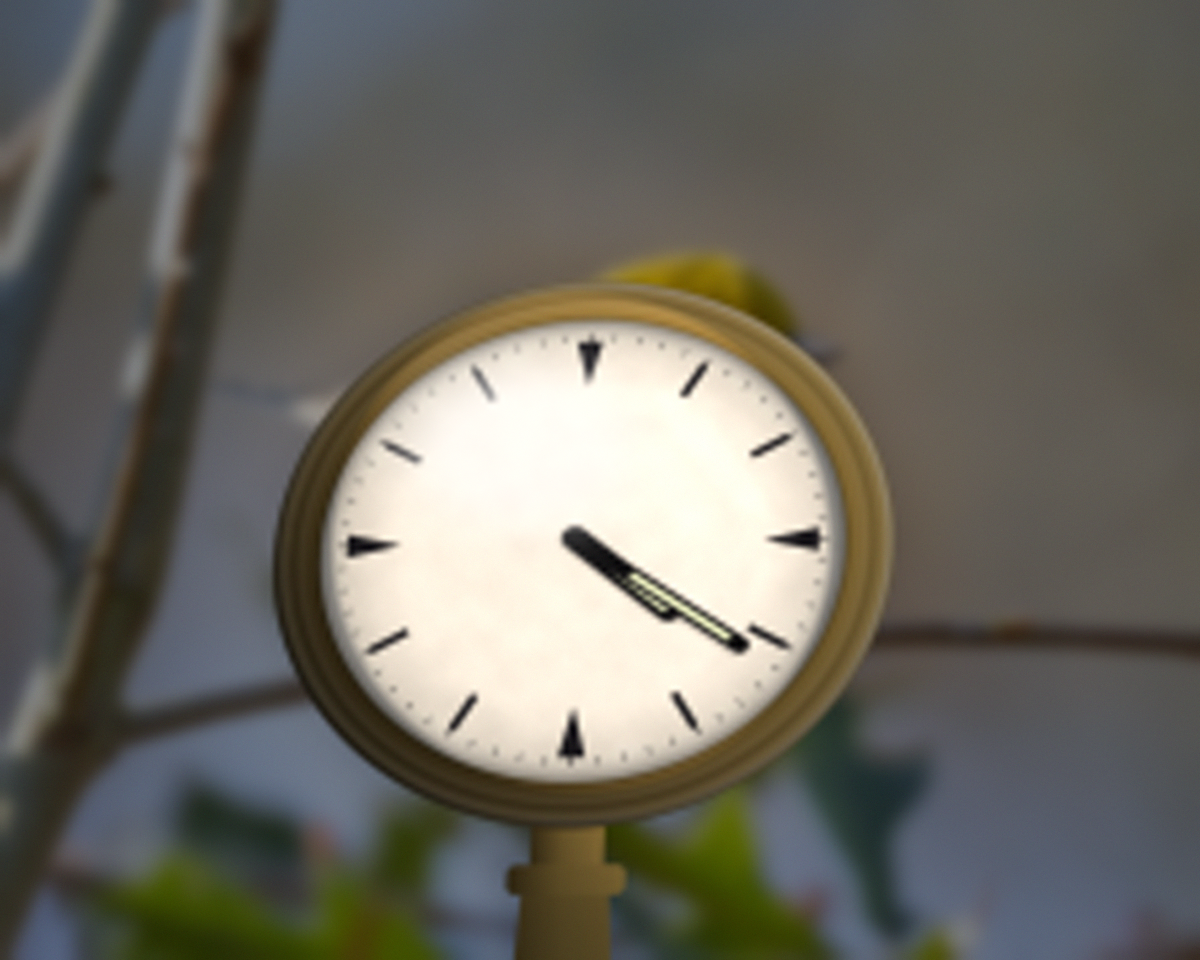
4:21
